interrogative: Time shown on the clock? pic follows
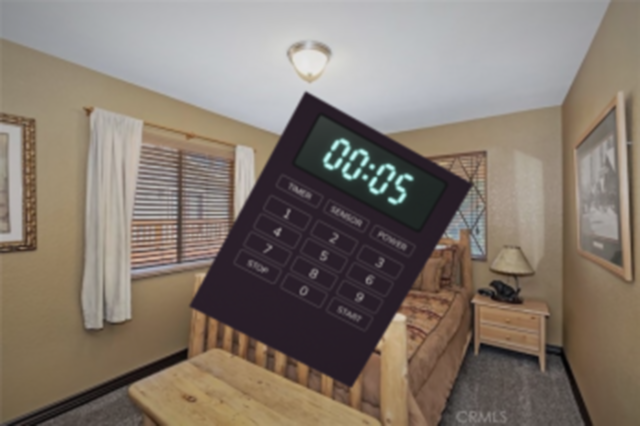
0:05
